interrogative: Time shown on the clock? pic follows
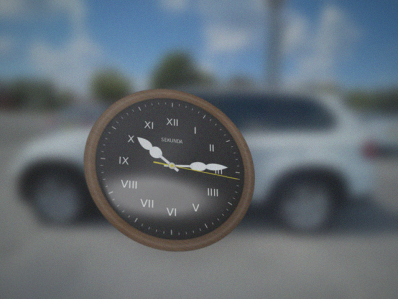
10:14:16
